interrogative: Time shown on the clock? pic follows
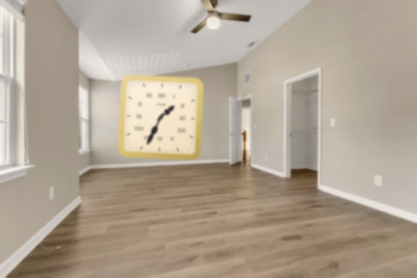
1:34
